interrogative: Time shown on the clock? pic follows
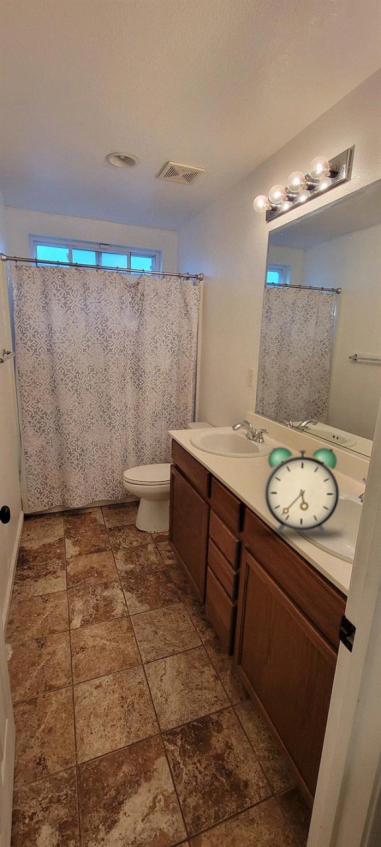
5:37
